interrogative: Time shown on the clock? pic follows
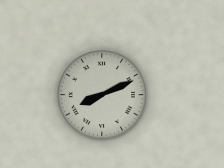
8:11
